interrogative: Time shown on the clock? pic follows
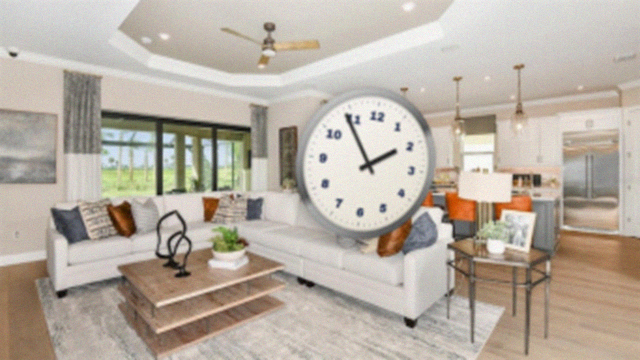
1:54
